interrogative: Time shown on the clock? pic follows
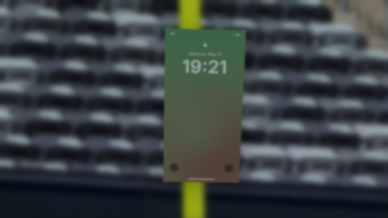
19:21
